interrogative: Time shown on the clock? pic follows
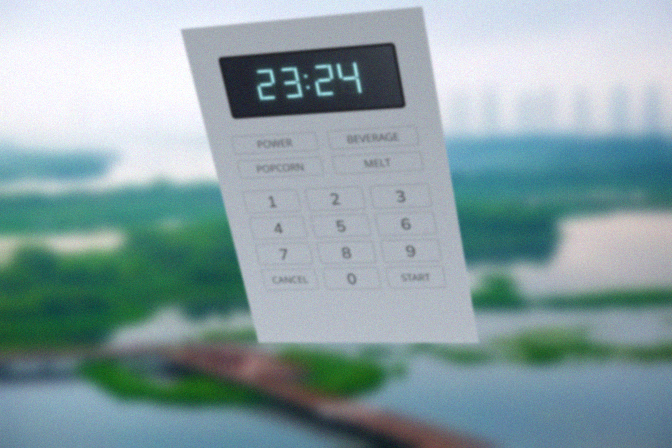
23:24
